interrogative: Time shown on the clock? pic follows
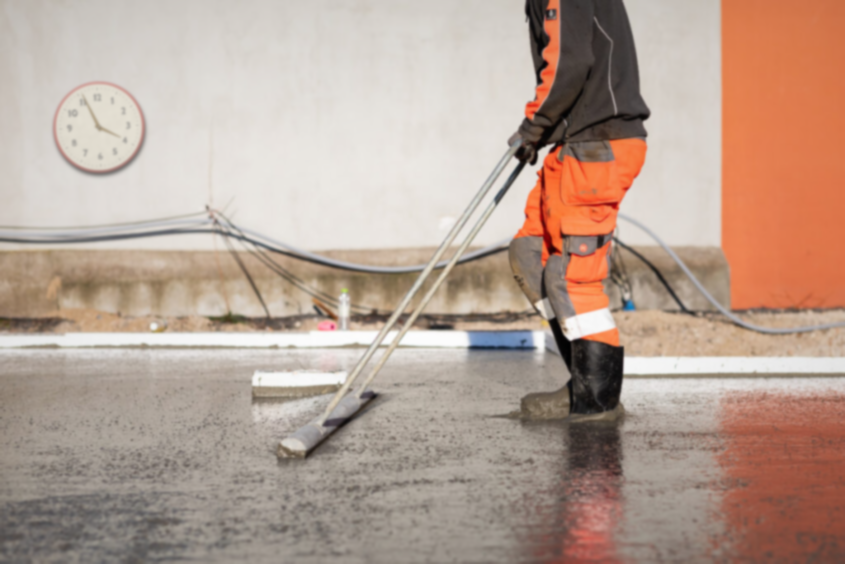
3:56
